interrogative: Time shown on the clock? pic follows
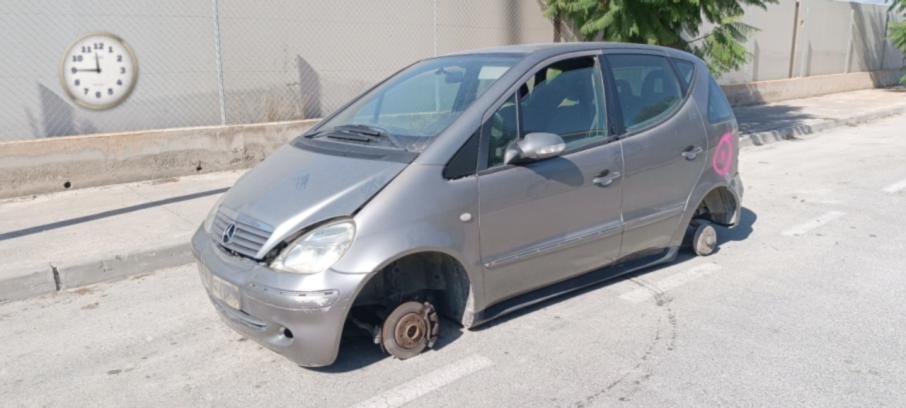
11:45
